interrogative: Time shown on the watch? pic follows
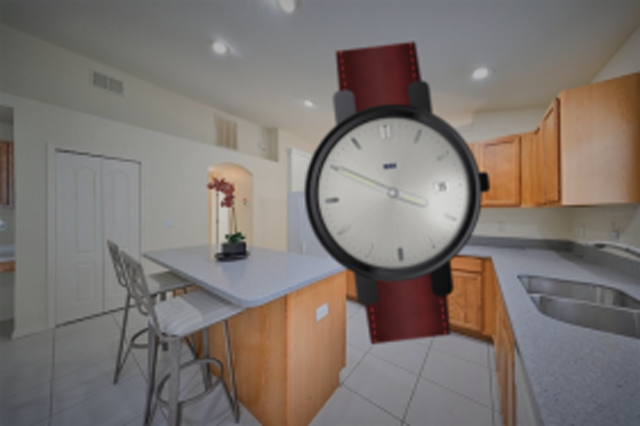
3:50
